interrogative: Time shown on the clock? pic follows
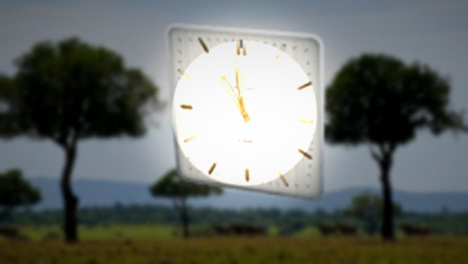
10:59
